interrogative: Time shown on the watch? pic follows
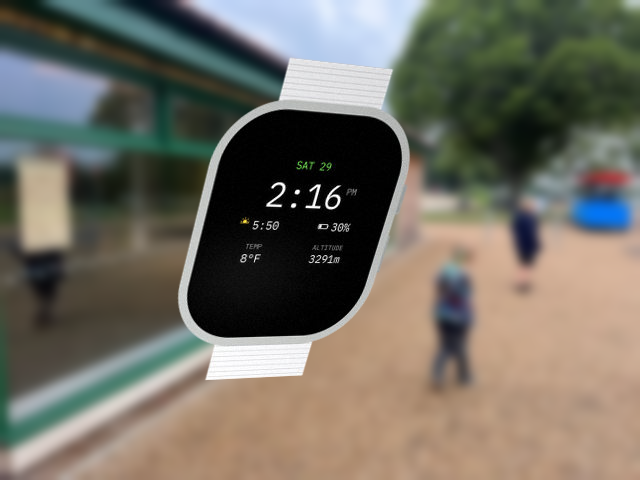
2:16
